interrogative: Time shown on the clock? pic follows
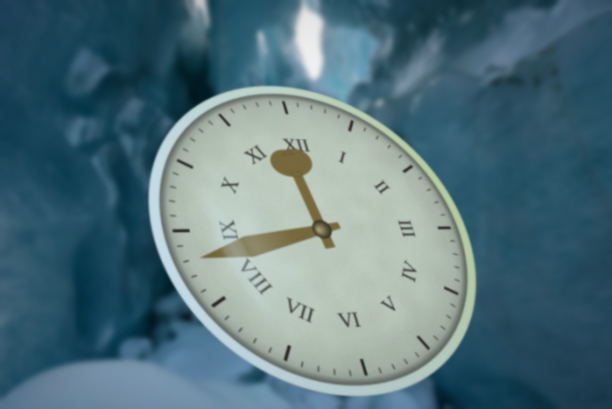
11:43
